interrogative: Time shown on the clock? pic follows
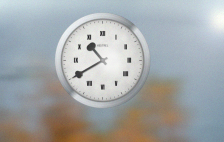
10:40
